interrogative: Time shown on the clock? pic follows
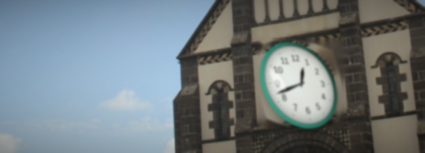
12:42
